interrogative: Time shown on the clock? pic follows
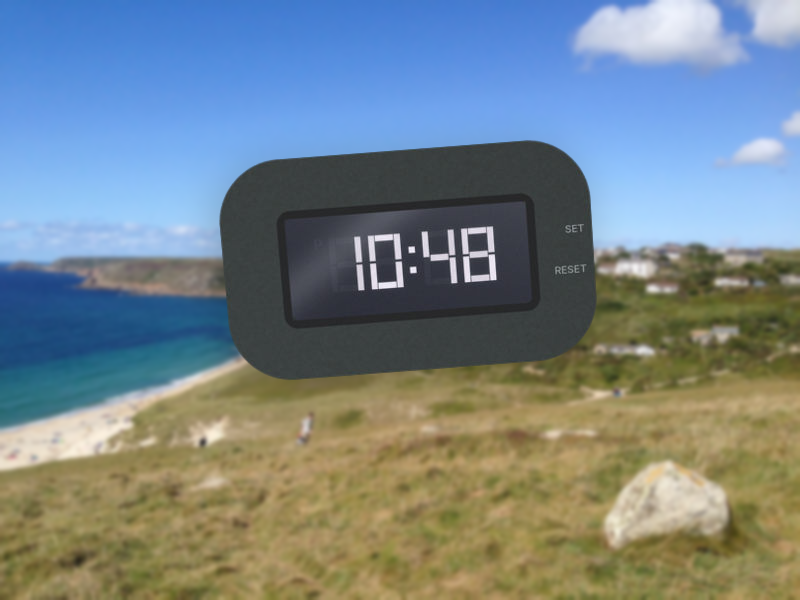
10:48
